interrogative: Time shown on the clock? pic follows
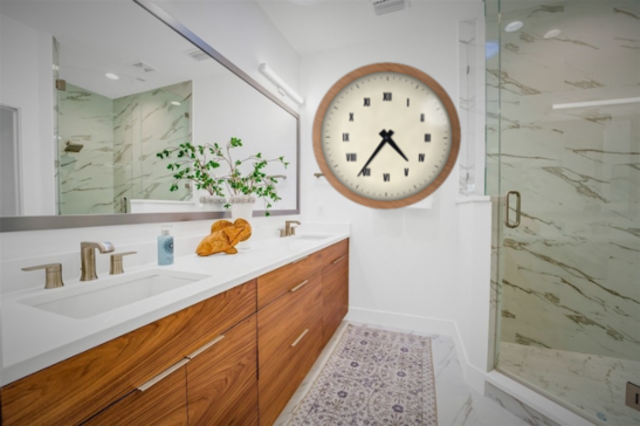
4:36
